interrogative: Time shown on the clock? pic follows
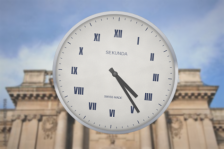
4:24
